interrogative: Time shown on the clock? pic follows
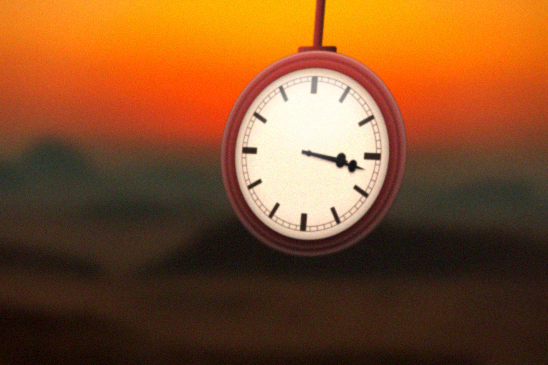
3:17
